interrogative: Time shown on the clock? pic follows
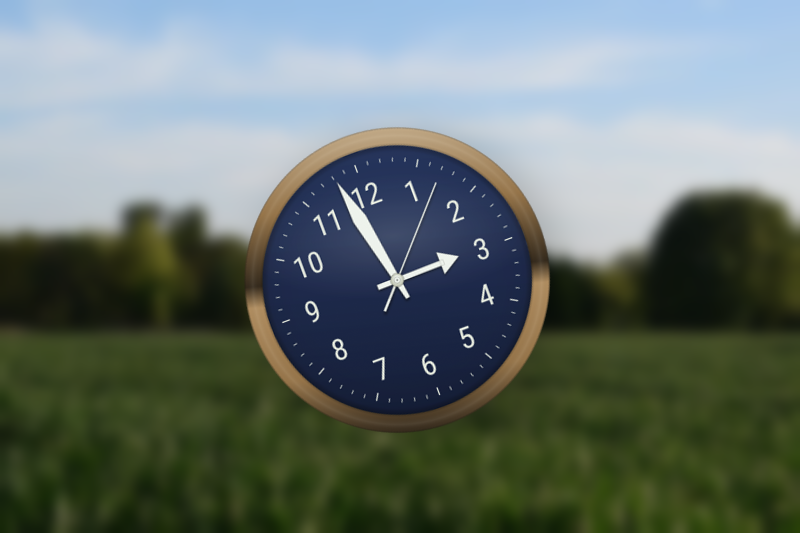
2:58:07
